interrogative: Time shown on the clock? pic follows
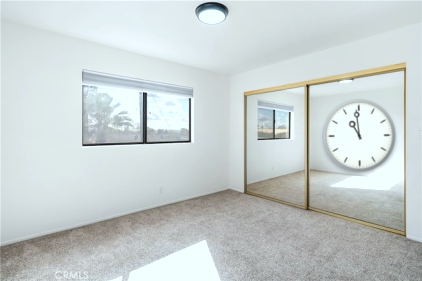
10:59
